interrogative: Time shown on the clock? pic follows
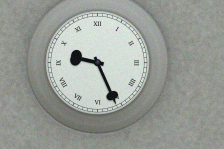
9:26
